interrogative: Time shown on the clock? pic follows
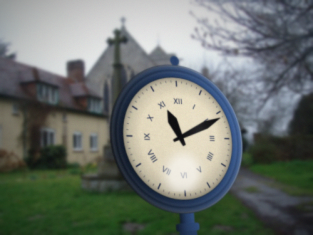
11:11
